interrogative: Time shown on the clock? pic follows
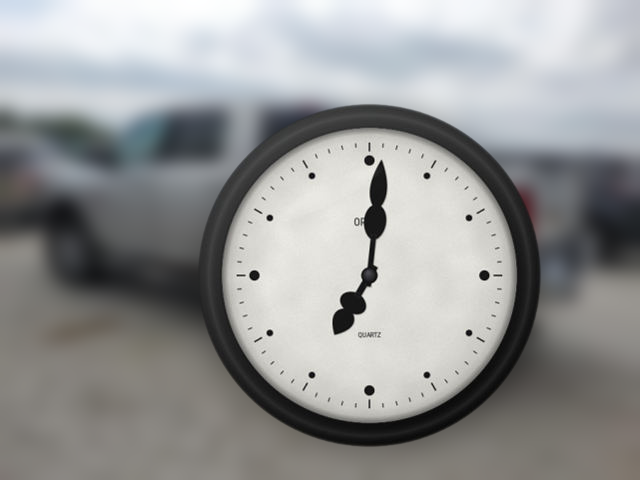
7:01
